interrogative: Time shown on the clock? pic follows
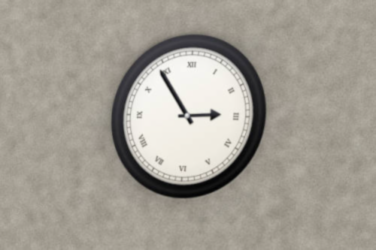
2:54
